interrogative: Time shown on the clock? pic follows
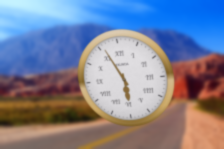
5:56
